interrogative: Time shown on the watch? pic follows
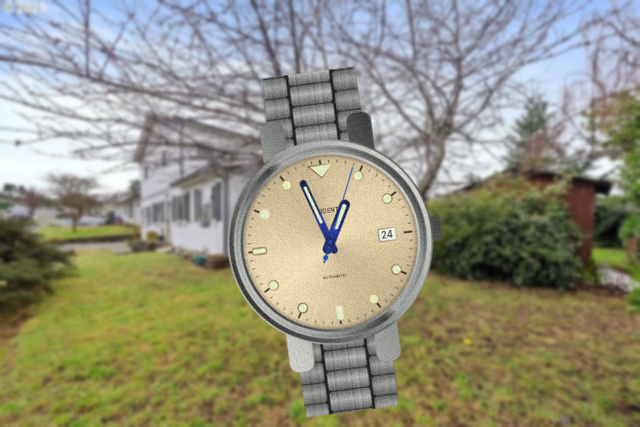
12:57:04
